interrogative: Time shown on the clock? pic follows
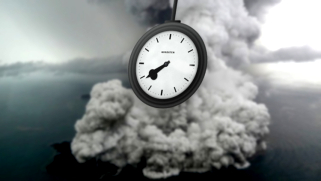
7:39
